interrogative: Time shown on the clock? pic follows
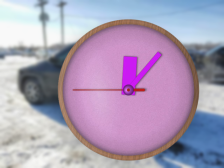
12:06:45
